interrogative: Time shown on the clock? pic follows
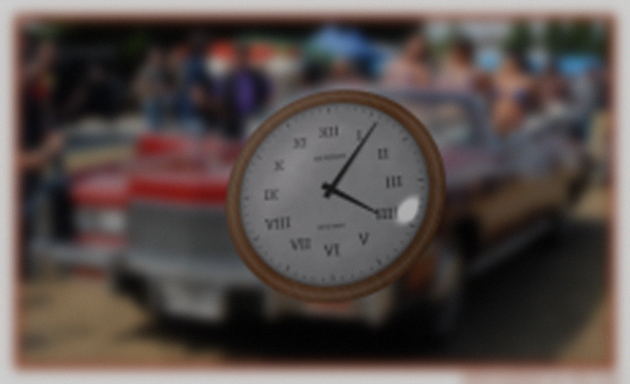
4:06
